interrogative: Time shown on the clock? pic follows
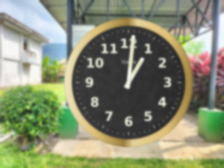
1:01
